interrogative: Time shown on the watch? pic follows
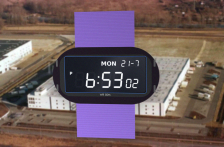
6:53:02
